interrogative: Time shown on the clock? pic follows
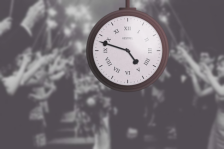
4:48
